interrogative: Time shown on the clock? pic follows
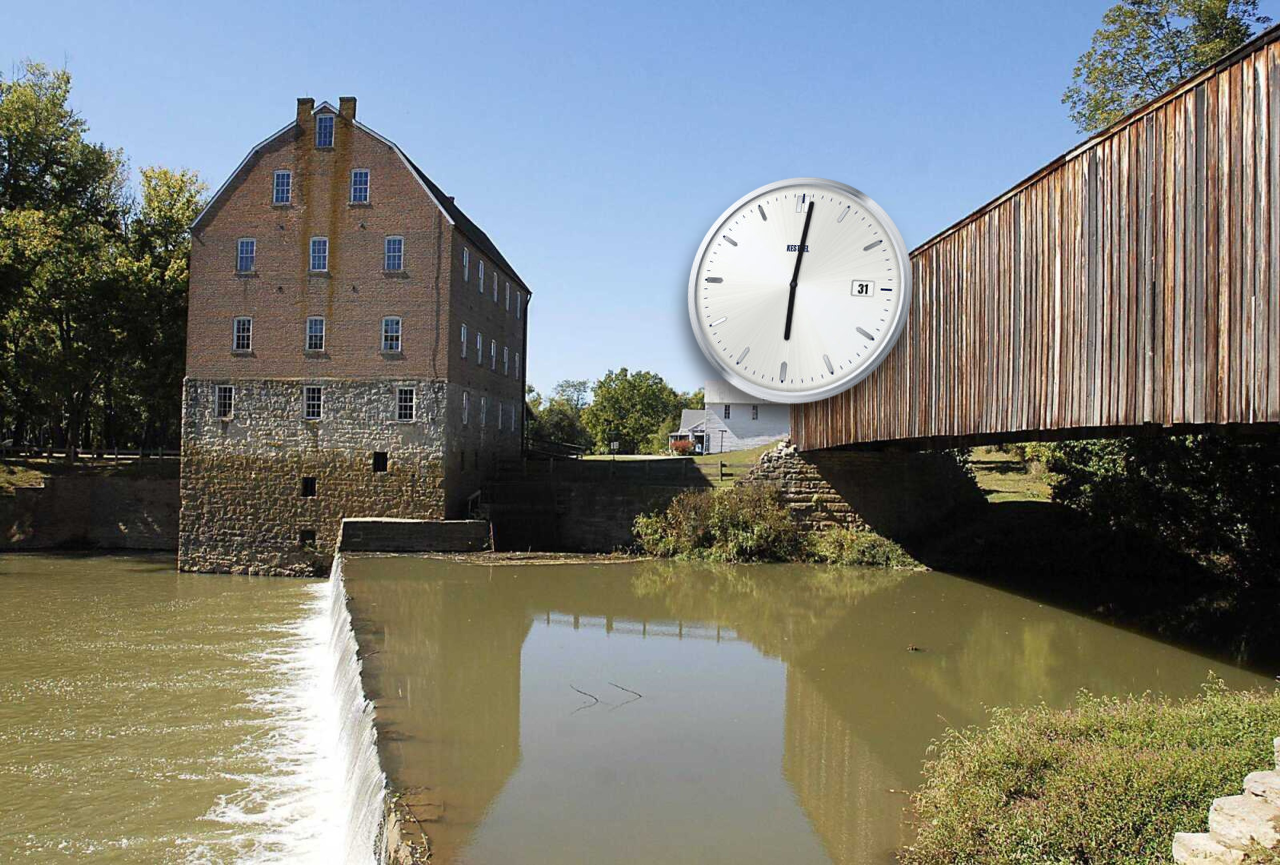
6:01
